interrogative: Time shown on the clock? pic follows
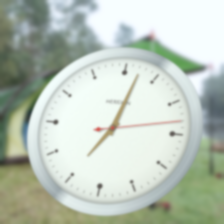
7:02:13
